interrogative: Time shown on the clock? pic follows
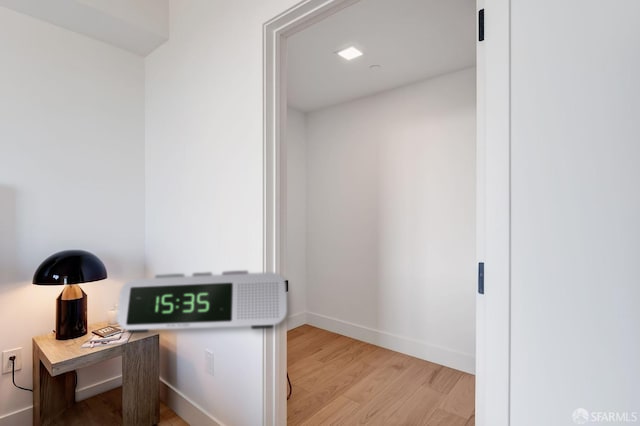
15:35
